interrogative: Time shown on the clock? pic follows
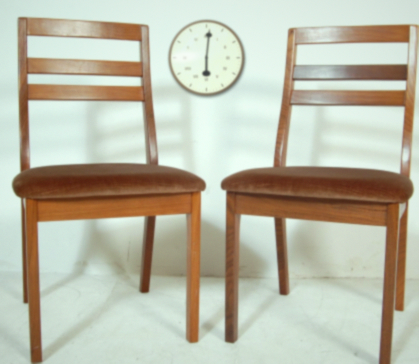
6:01
